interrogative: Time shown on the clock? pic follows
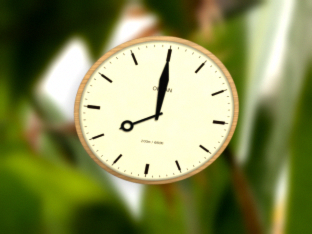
8:00
